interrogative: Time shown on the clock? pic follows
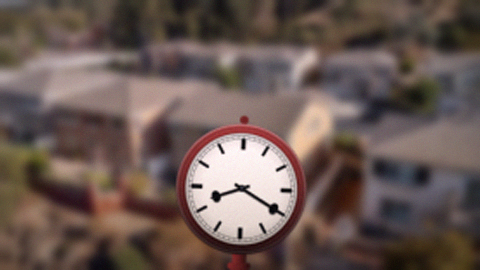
8:20
